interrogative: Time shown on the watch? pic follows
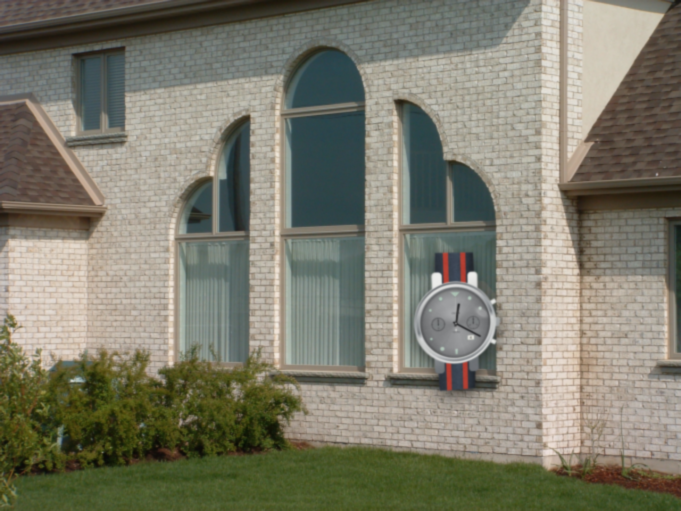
12:20
